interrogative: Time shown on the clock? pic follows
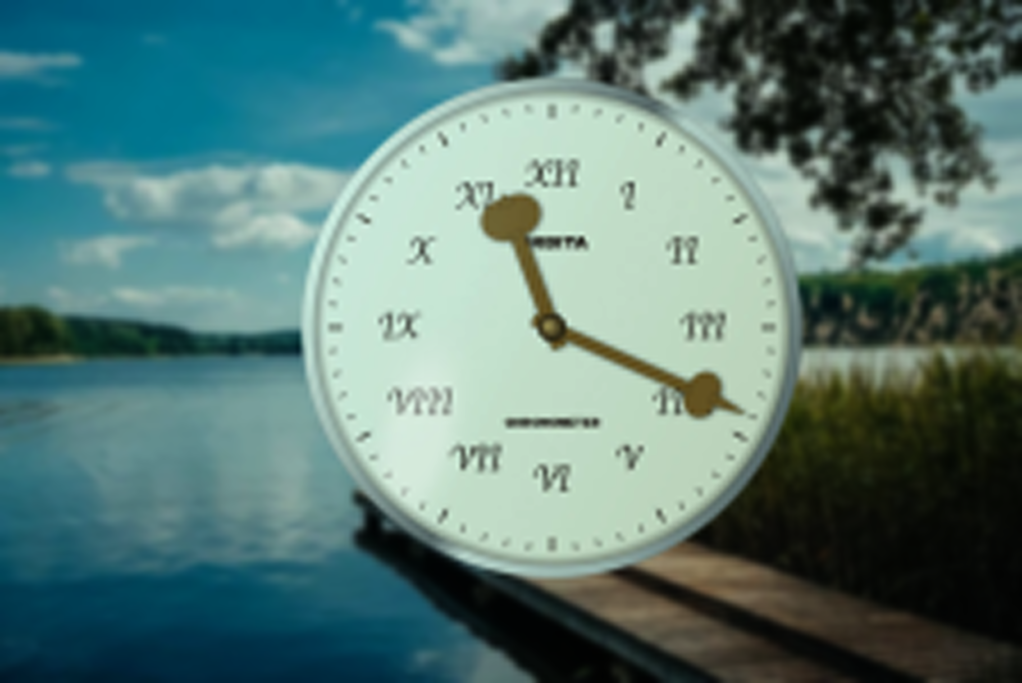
11:19
